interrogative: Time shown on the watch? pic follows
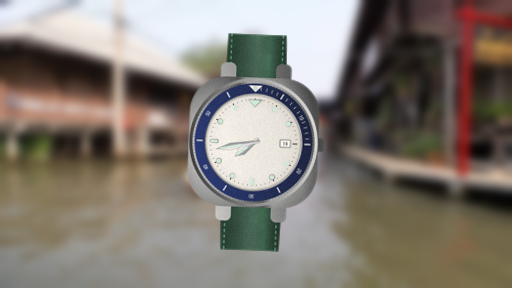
7:43
